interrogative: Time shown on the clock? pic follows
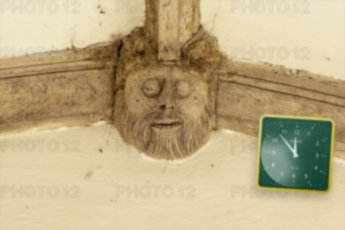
11:53
